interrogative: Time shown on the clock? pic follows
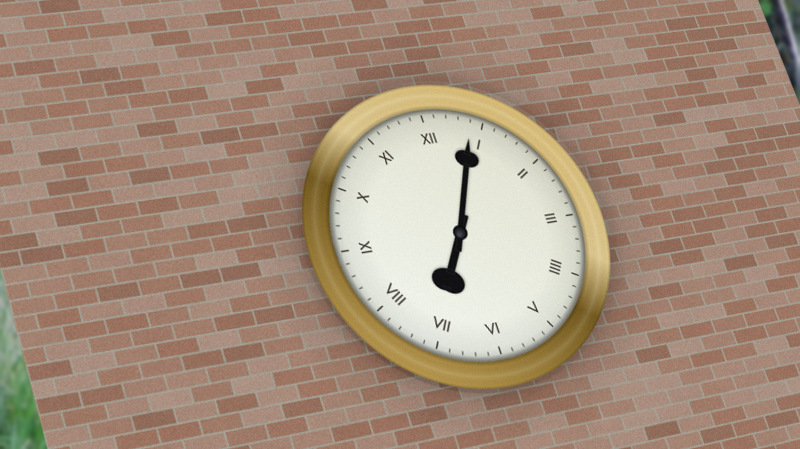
7:04
